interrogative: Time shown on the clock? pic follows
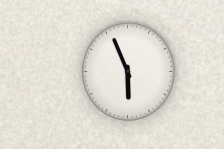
5:56
